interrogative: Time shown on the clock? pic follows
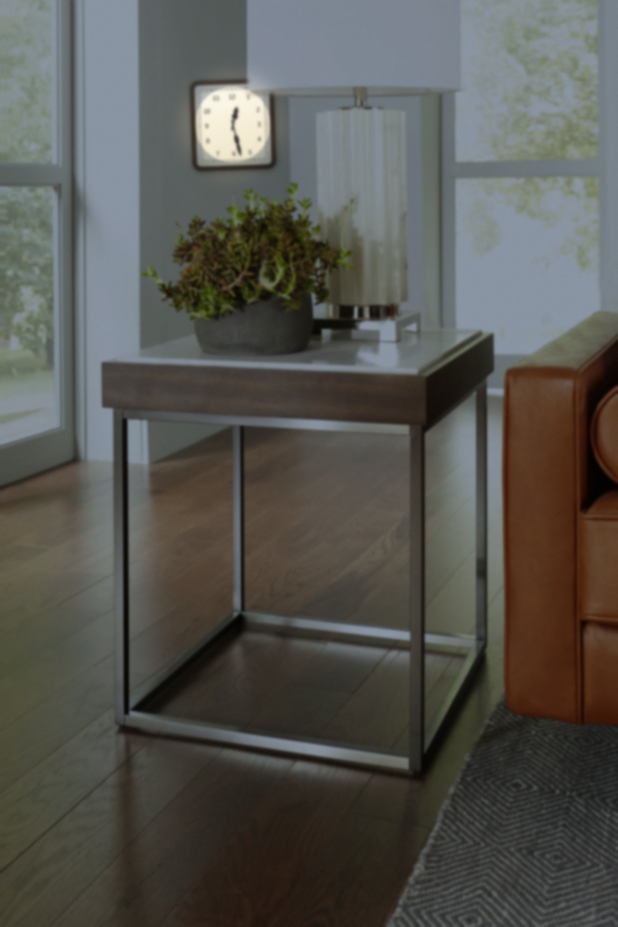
12:28
